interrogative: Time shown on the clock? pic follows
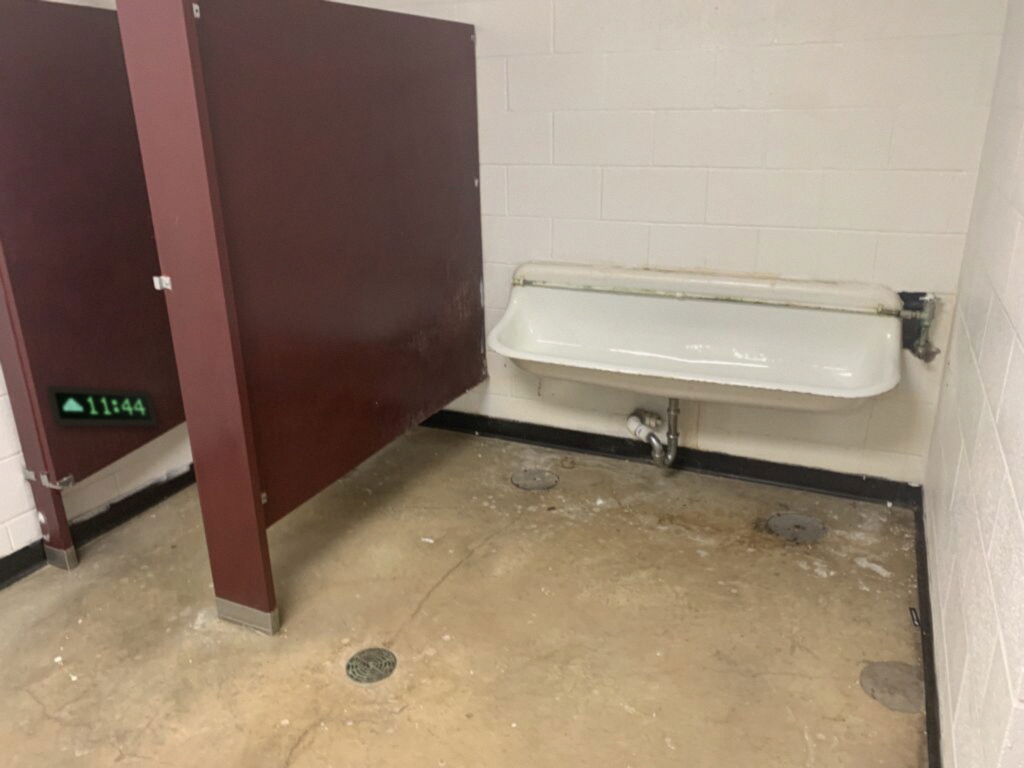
11:44
